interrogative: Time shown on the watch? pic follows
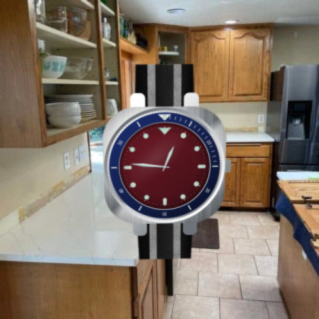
12:46
